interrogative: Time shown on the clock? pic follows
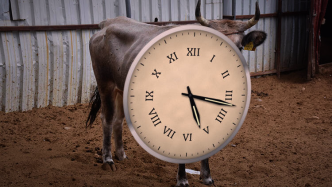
5:17
